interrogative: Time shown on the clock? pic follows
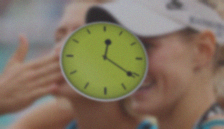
12:21
